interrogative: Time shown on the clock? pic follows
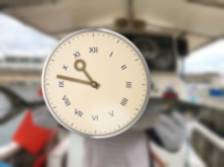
10:47
